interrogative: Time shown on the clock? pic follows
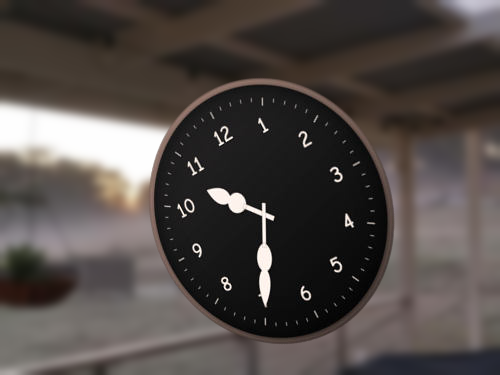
10:35
